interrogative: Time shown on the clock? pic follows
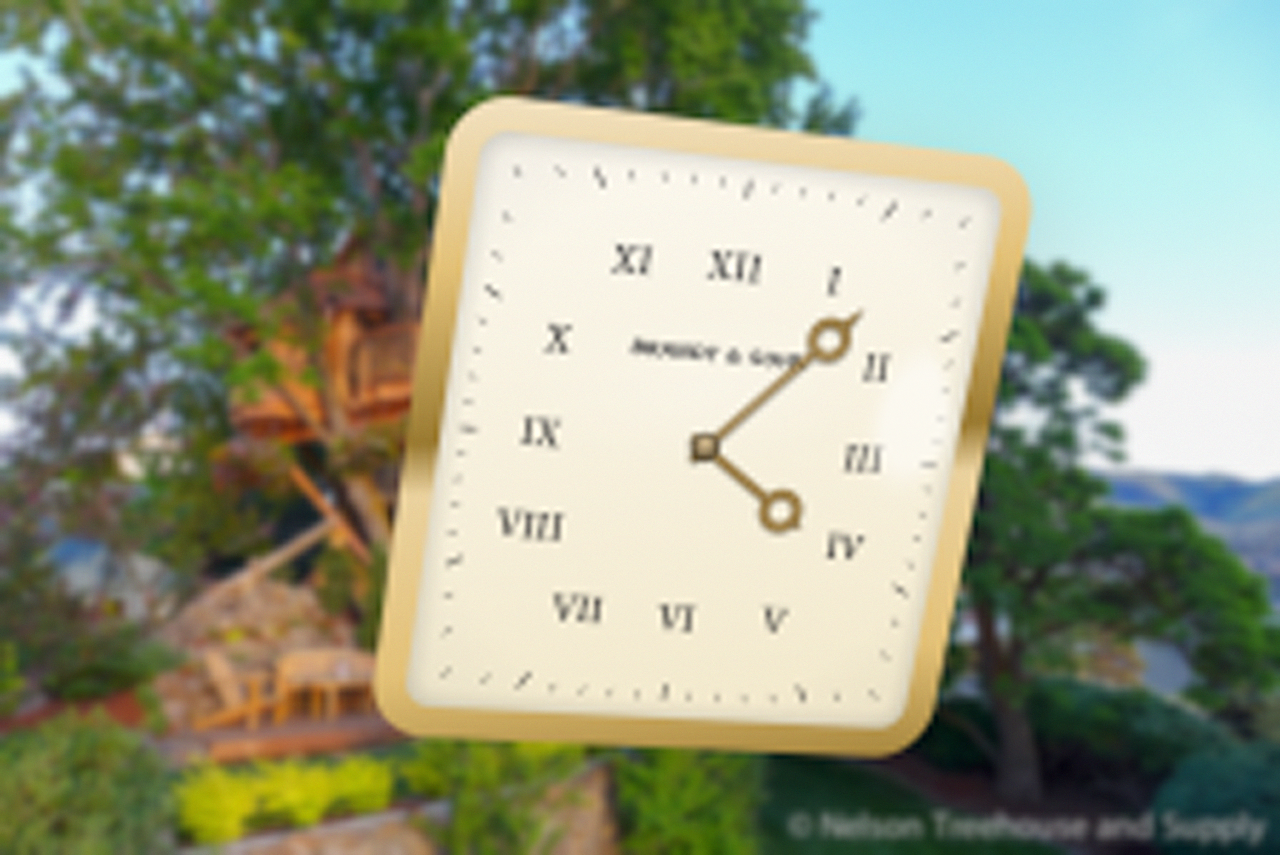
4:07
